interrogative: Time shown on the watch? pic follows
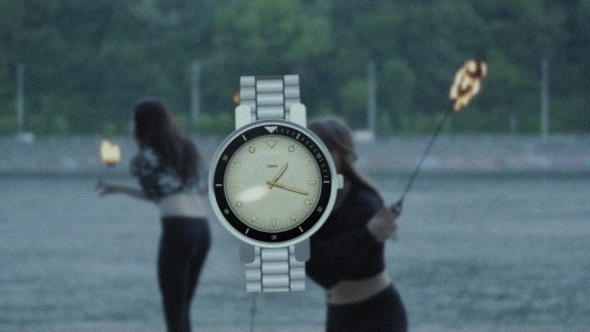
1:18
